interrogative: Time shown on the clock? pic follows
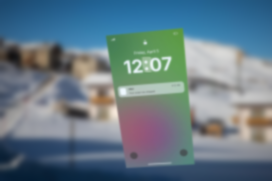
12:07
